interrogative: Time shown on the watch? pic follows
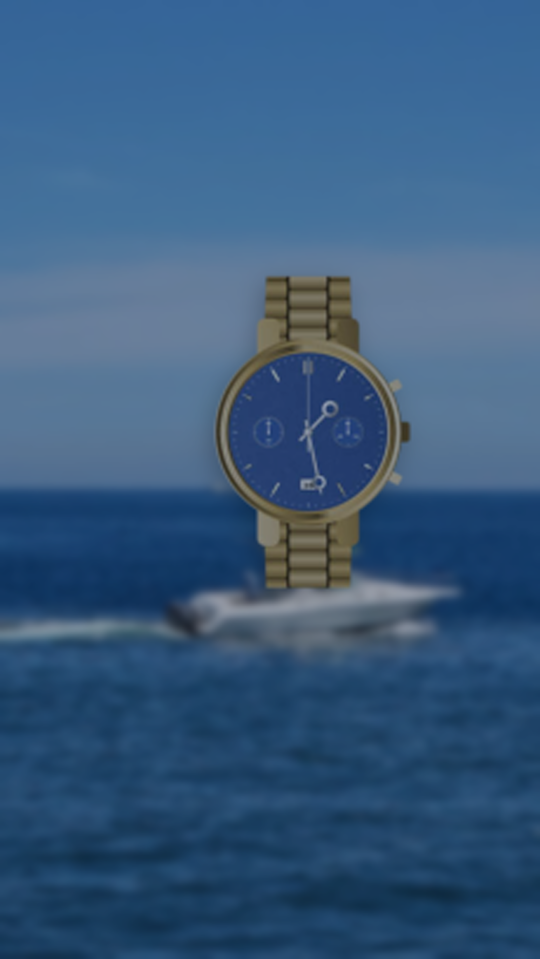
1:28
